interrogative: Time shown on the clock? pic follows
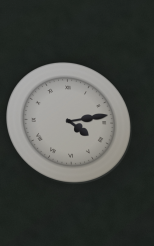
4:13
